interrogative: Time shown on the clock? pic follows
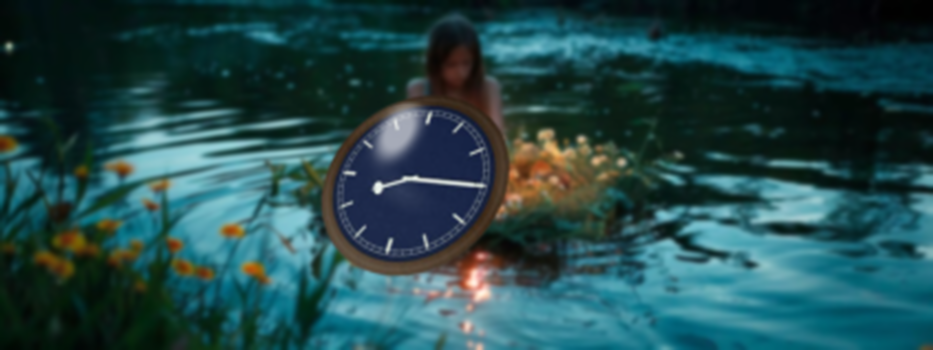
8:15
